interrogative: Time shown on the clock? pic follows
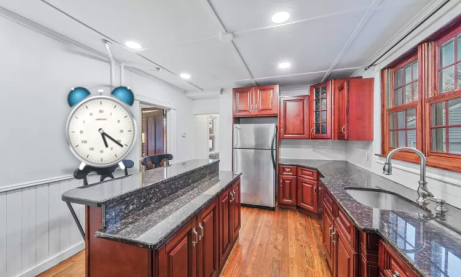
5:21
